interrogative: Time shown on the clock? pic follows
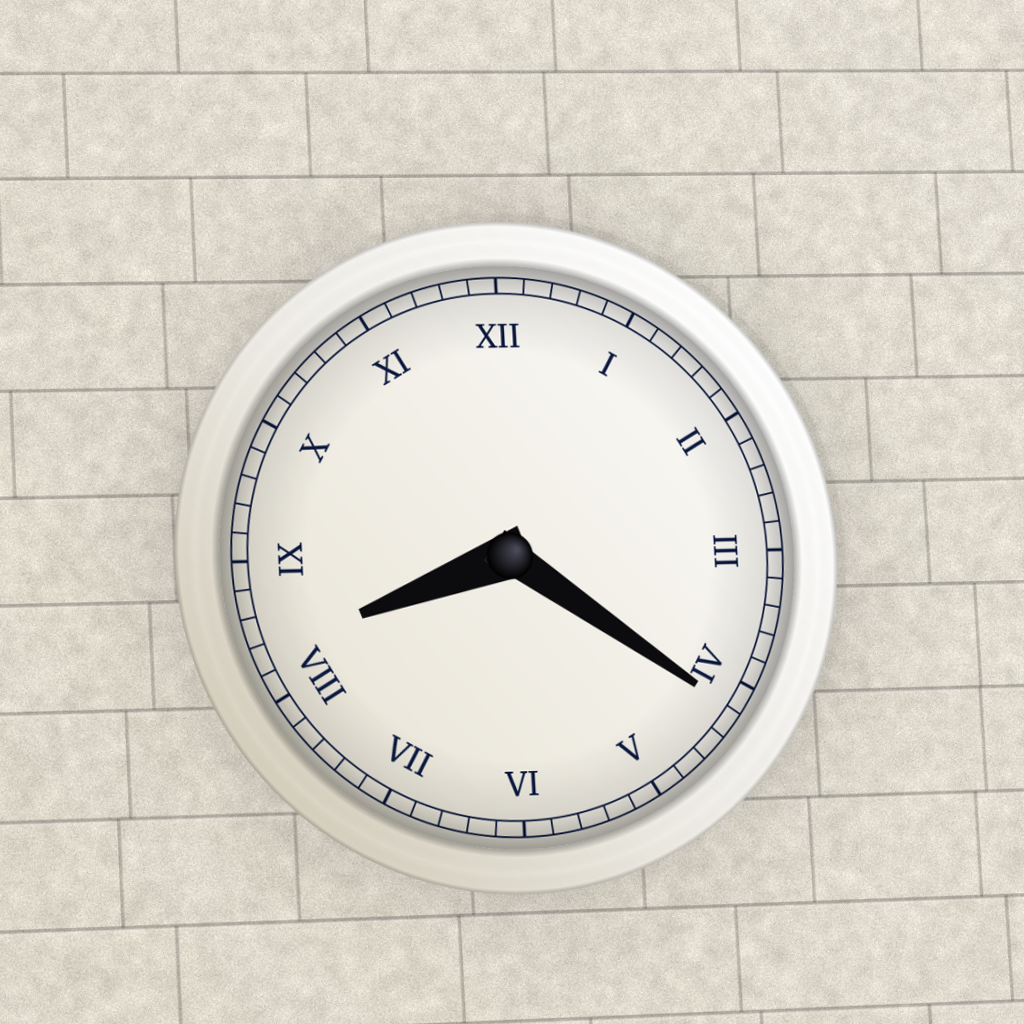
8:21
